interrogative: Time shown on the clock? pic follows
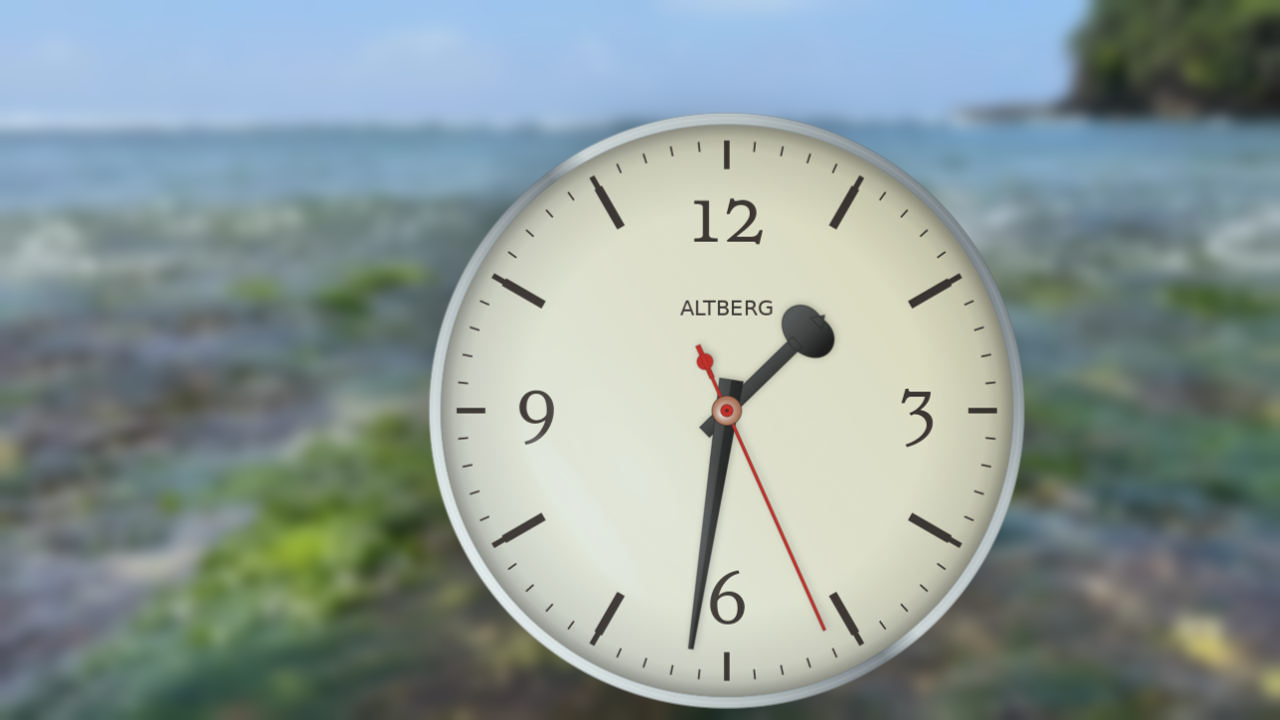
1:31:26
